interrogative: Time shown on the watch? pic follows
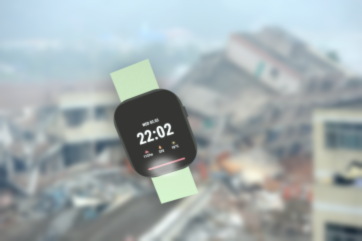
22:02
